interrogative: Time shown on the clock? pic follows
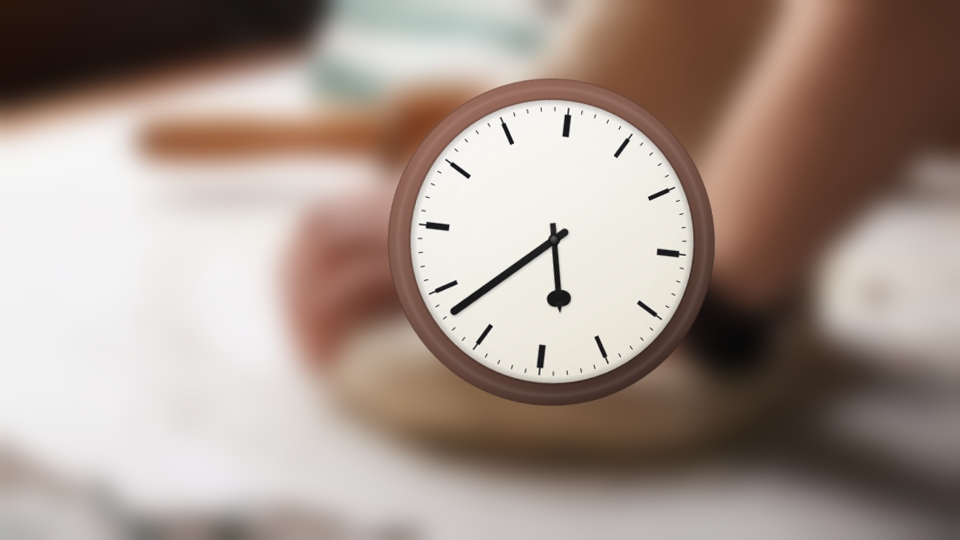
5:38
